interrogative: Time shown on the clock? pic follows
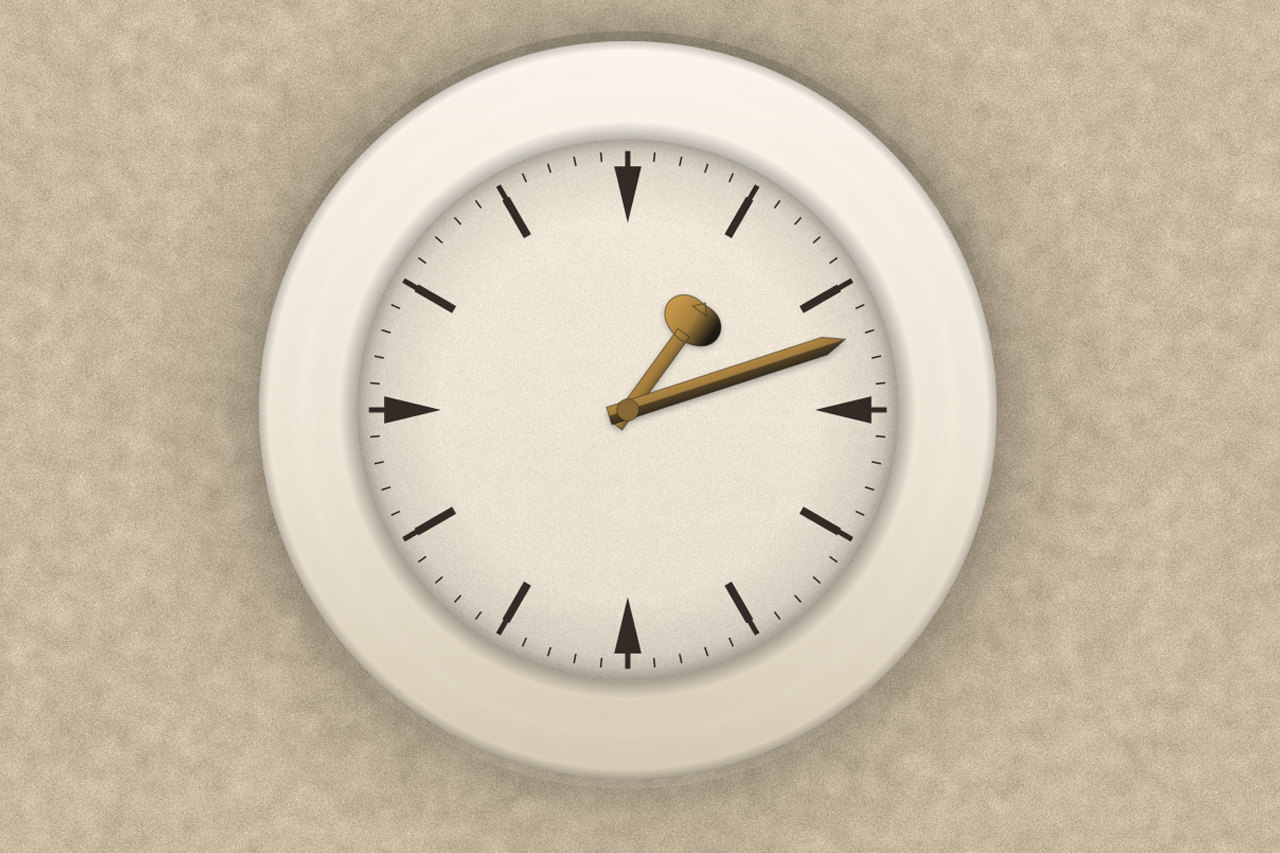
1:12
